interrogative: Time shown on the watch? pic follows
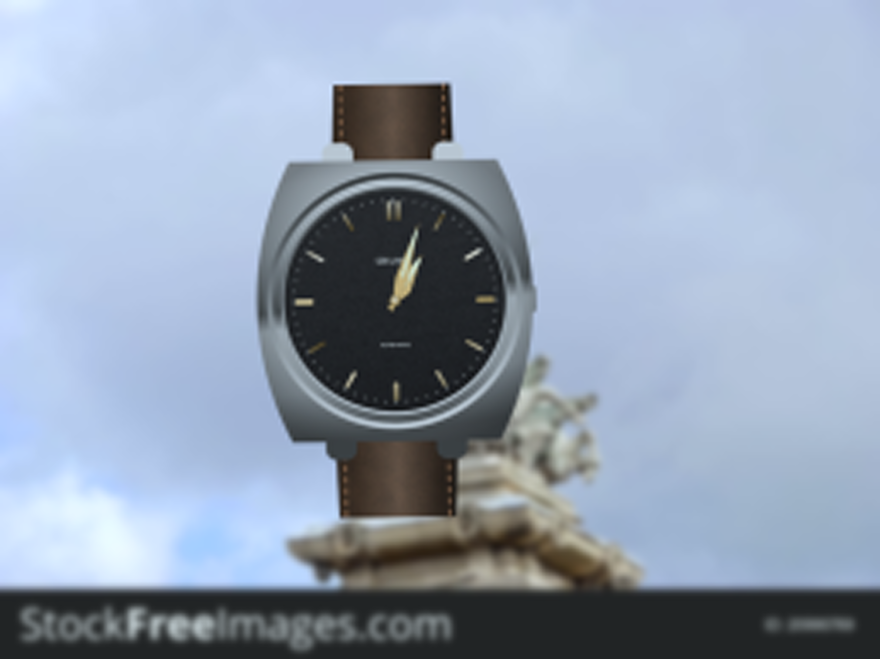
1:03
